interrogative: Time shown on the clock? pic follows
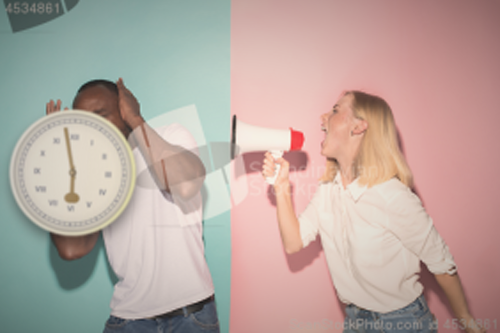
5:58
